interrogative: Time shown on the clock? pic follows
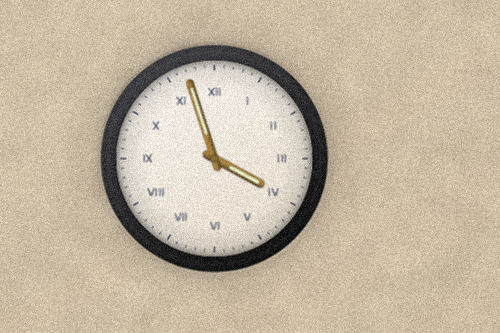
3:57
